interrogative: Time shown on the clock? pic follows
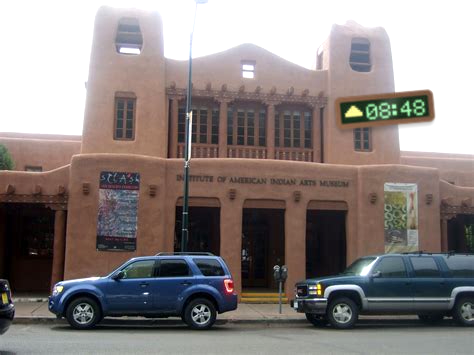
8:48
